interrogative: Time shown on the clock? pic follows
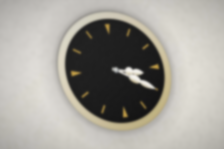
3:20
